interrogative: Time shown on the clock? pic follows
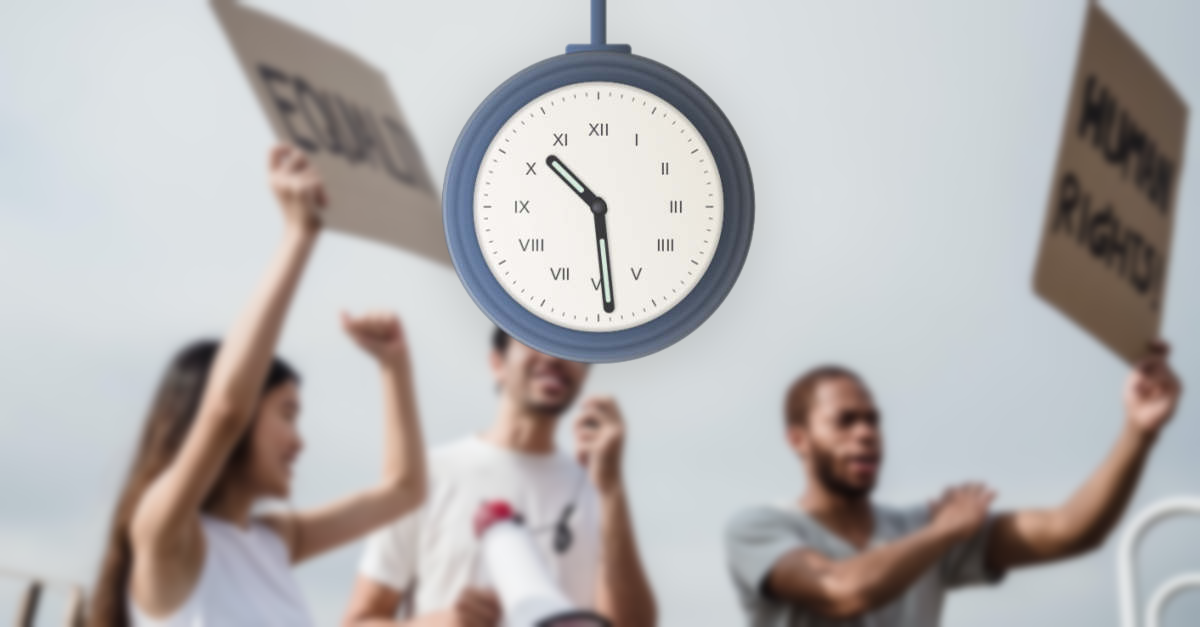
10:29
